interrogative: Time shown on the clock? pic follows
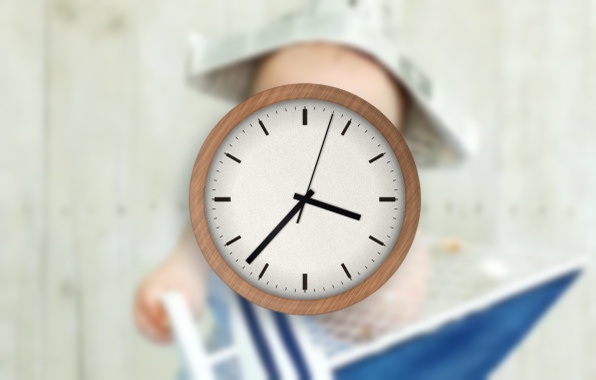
3:37:03
